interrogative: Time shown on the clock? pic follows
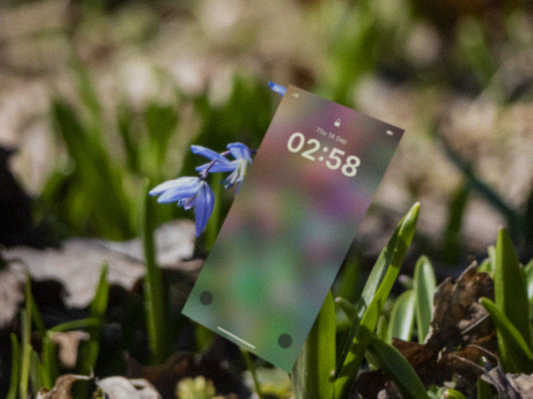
2:58
